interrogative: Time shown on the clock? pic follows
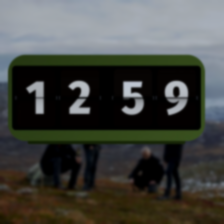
12:59
